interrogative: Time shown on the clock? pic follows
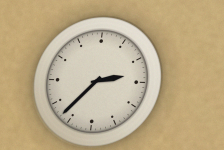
2:37
